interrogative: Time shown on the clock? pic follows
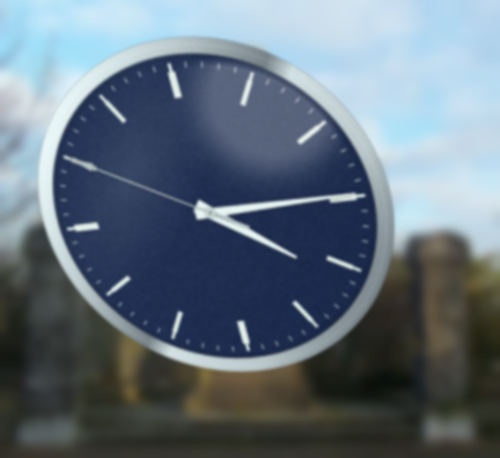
4:14:50
